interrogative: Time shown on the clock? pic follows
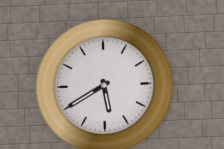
5:40
